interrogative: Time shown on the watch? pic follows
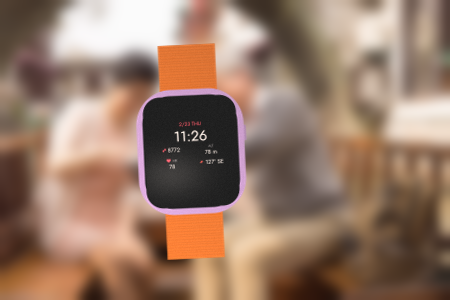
11:26
